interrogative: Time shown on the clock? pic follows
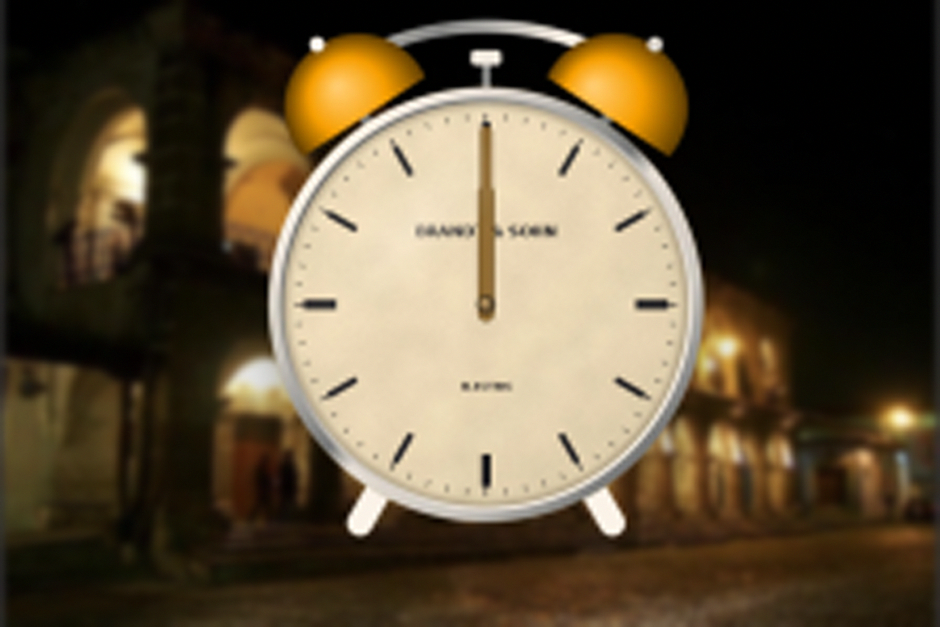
12:00
